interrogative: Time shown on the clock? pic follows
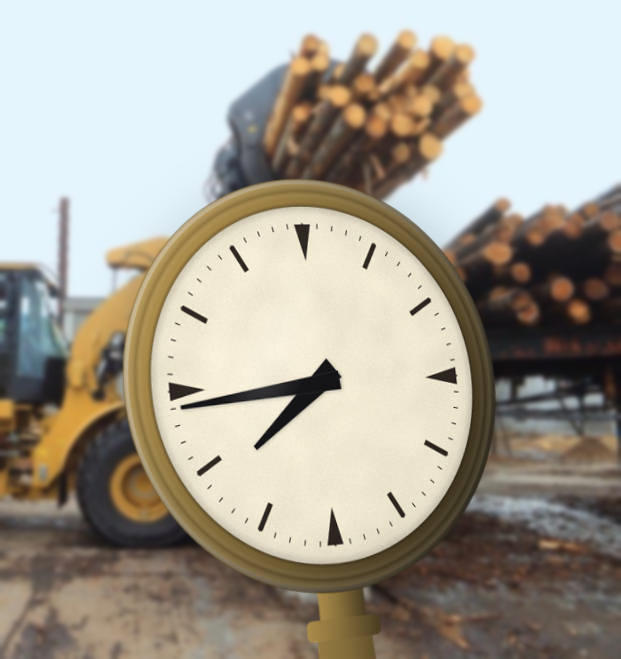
7:44
